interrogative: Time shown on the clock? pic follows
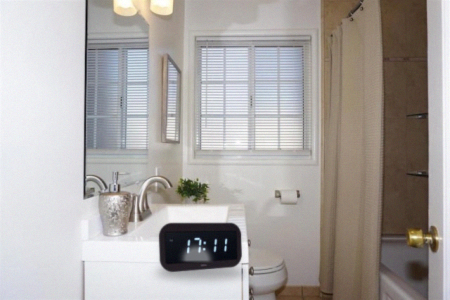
17:11
